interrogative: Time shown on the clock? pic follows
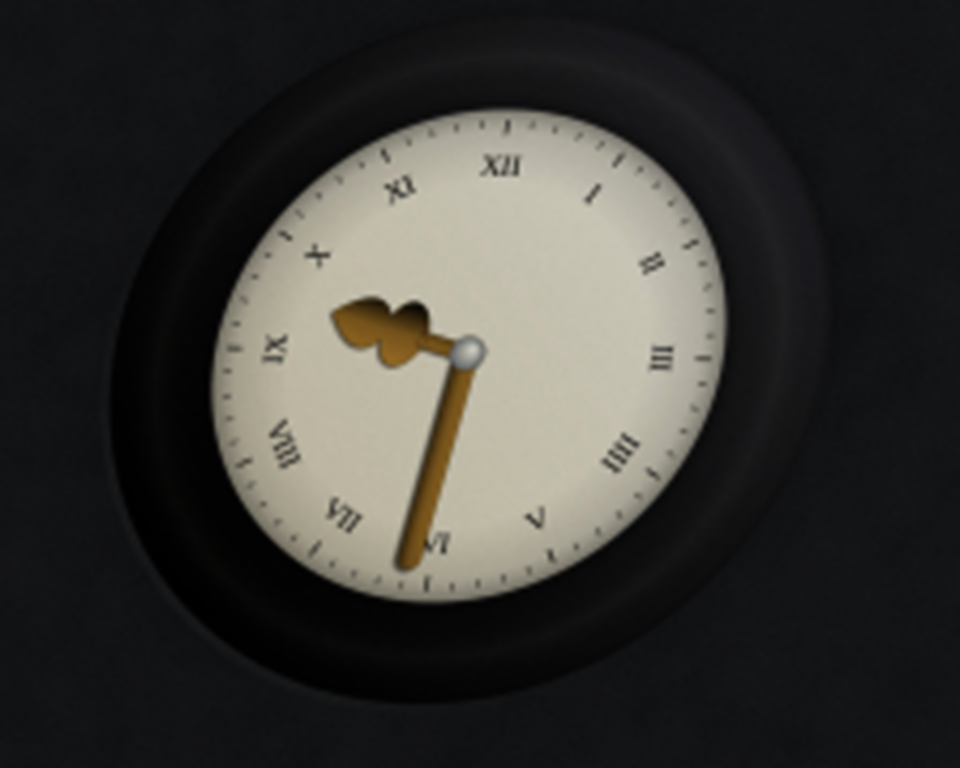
9:31
